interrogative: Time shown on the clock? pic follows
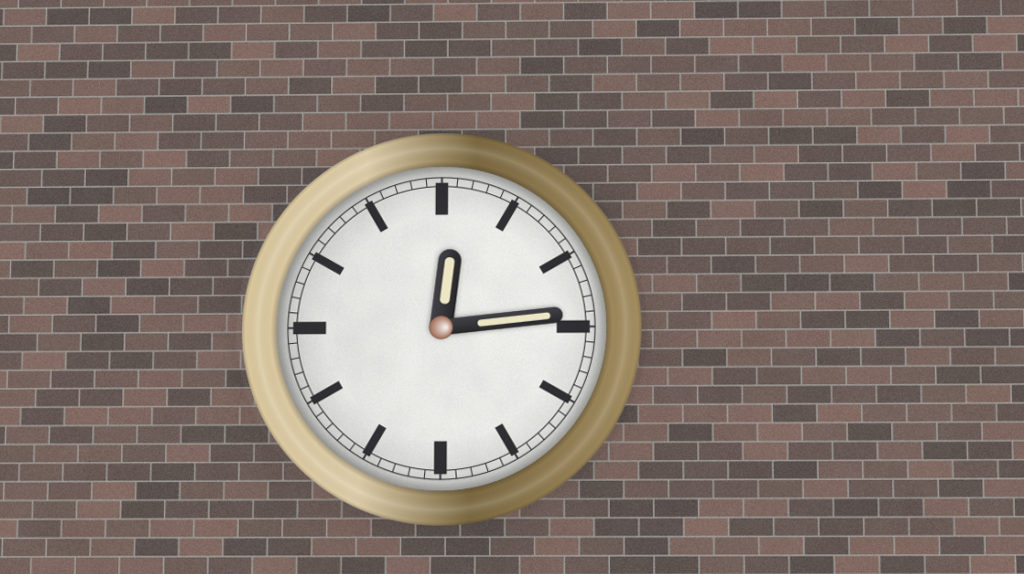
12:14
